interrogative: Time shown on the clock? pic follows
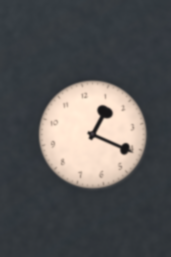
1:21
